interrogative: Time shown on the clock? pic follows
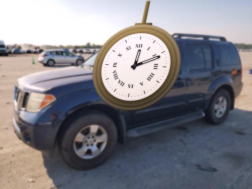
12:11
